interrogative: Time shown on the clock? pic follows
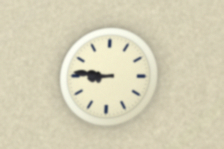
8:46
